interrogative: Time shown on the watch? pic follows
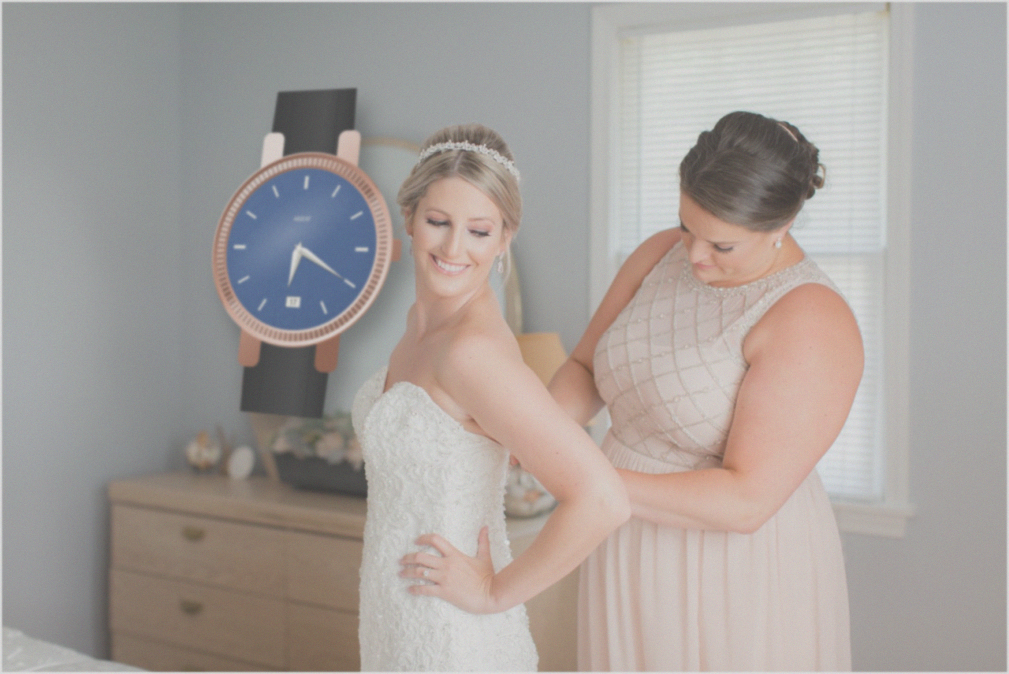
6:20
